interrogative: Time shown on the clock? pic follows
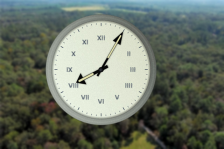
8:05
